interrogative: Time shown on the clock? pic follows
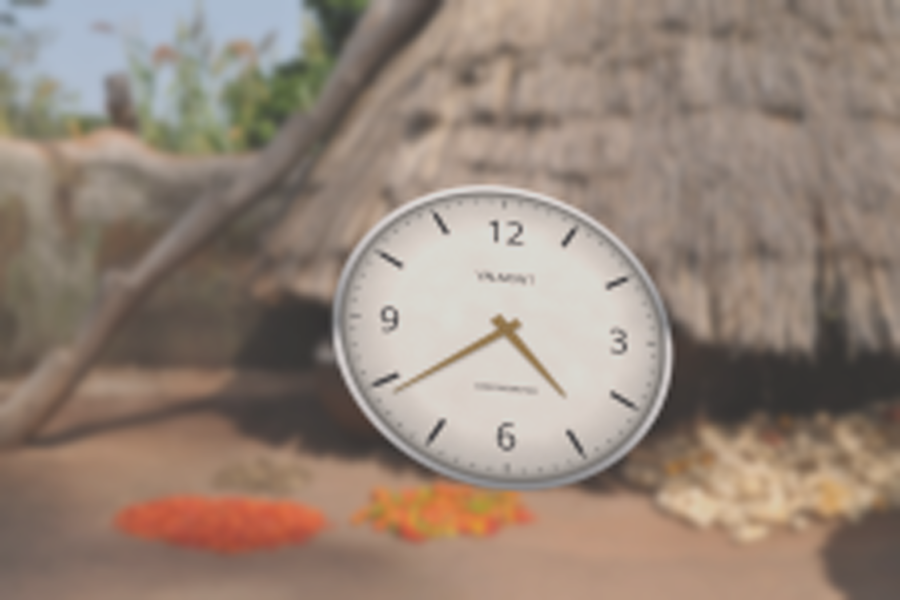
4:39
